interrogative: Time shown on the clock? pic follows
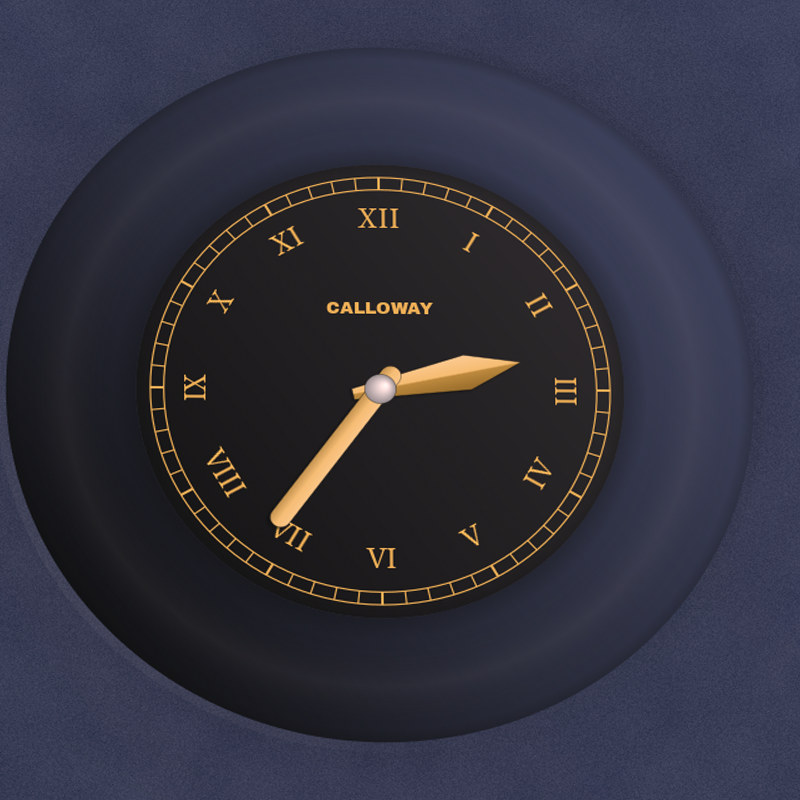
2:36
